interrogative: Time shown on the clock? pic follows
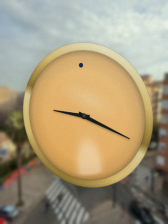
9:19
